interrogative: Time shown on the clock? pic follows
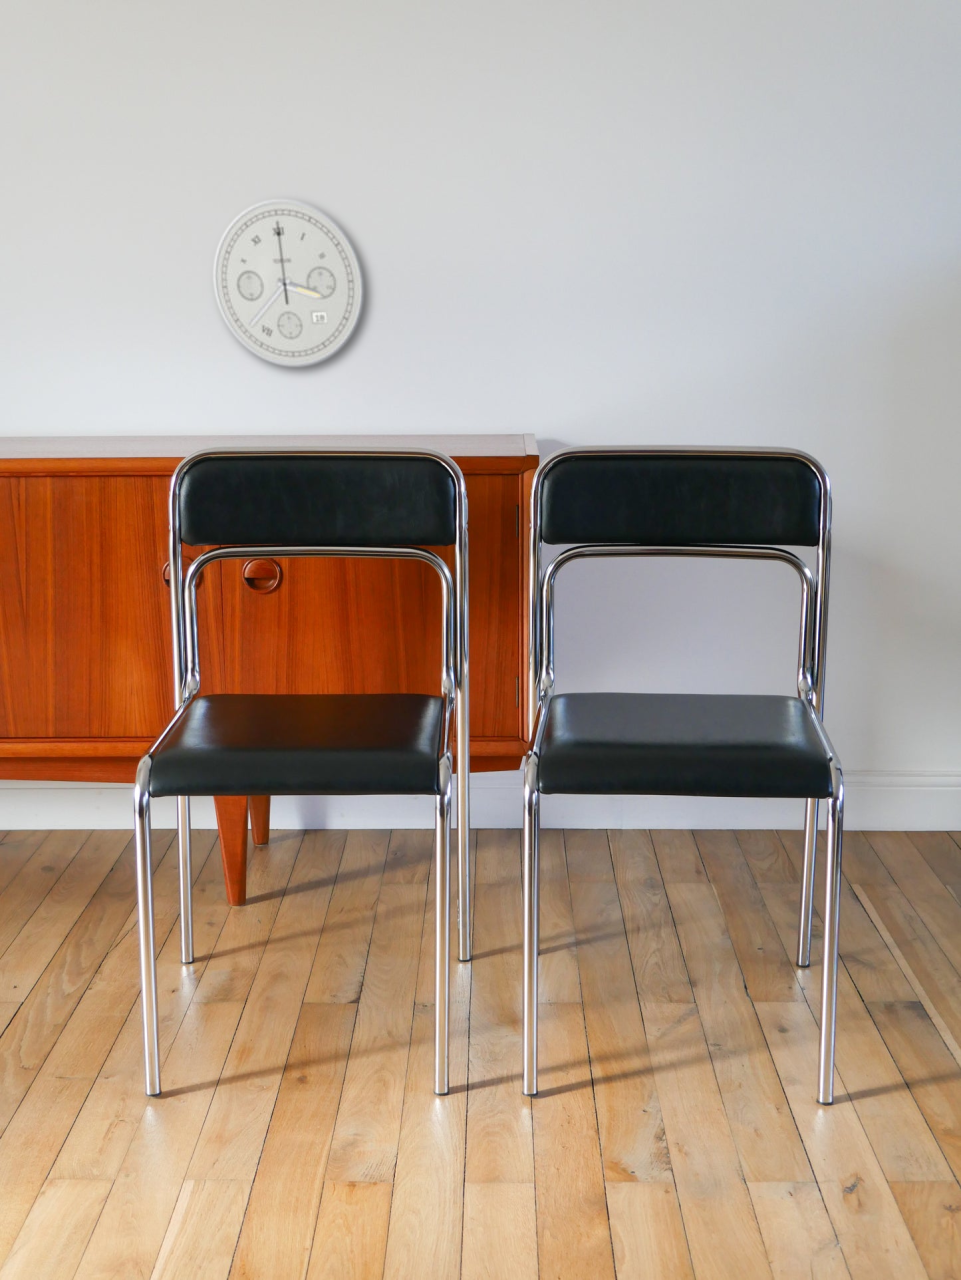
3:38
